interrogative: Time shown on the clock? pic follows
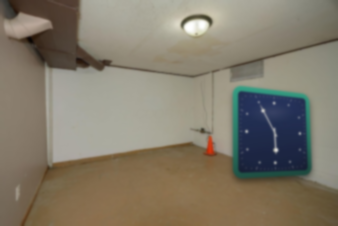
5:55
